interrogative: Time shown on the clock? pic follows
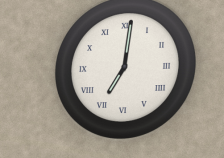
7:01
